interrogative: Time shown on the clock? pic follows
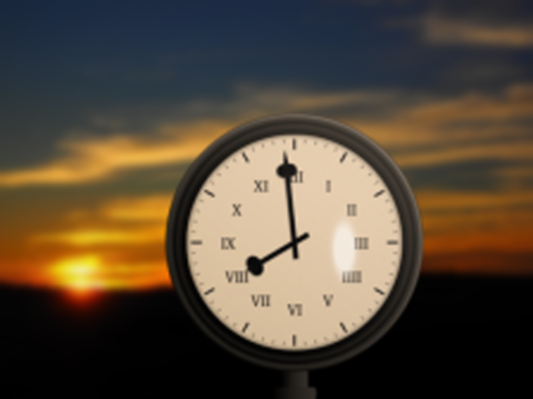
7:59
